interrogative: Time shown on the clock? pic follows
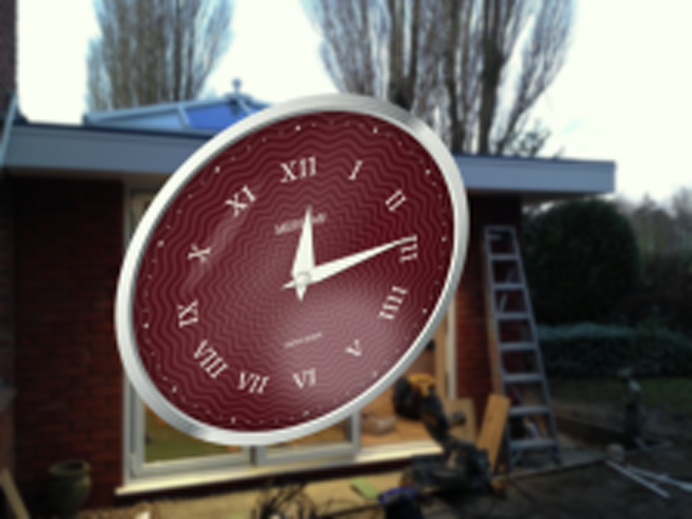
12:14
